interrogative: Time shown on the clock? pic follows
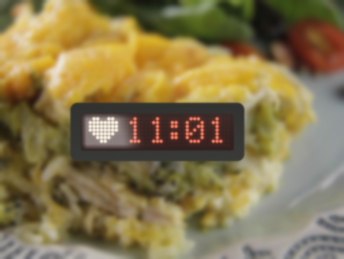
11:01
